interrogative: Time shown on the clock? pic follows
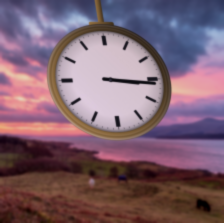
3:16
